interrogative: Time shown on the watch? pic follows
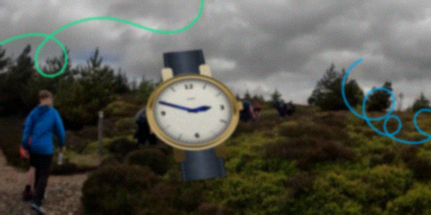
2:49
